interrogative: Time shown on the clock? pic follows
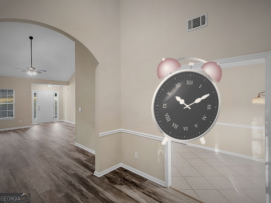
10:10
